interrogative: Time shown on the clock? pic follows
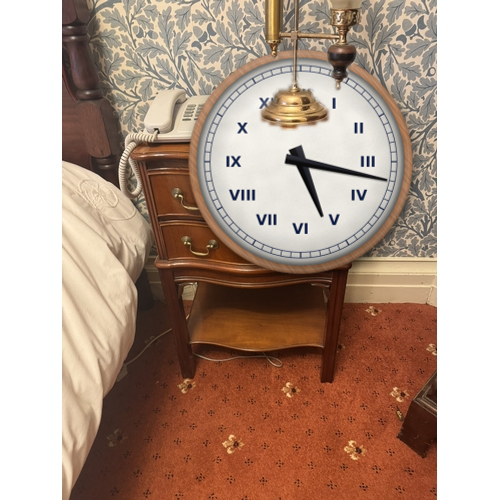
5:17
